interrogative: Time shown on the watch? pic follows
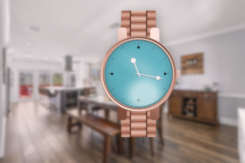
11:17
